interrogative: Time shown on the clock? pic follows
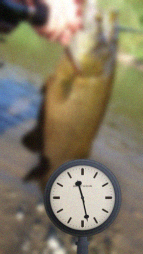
11:28
